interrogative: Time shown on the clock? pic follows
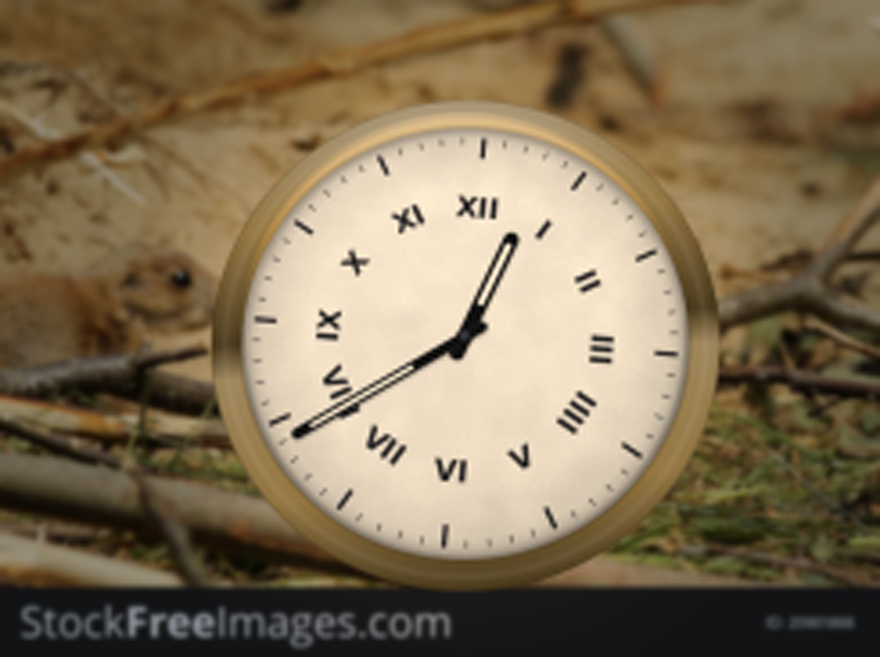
12:39
